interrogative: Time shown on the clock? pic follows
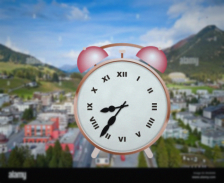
8:36
